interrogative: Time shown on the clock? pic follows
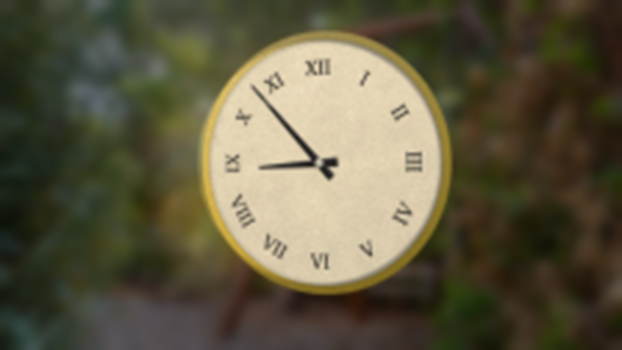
8:53
